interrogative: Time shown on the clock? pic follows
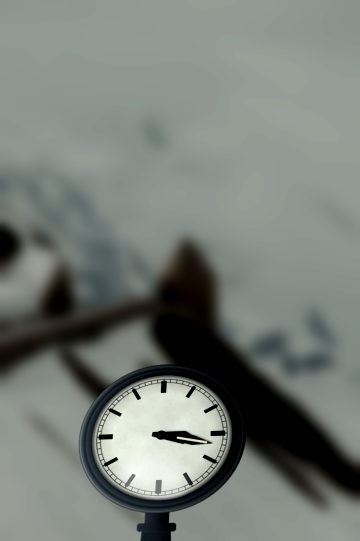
3:17
